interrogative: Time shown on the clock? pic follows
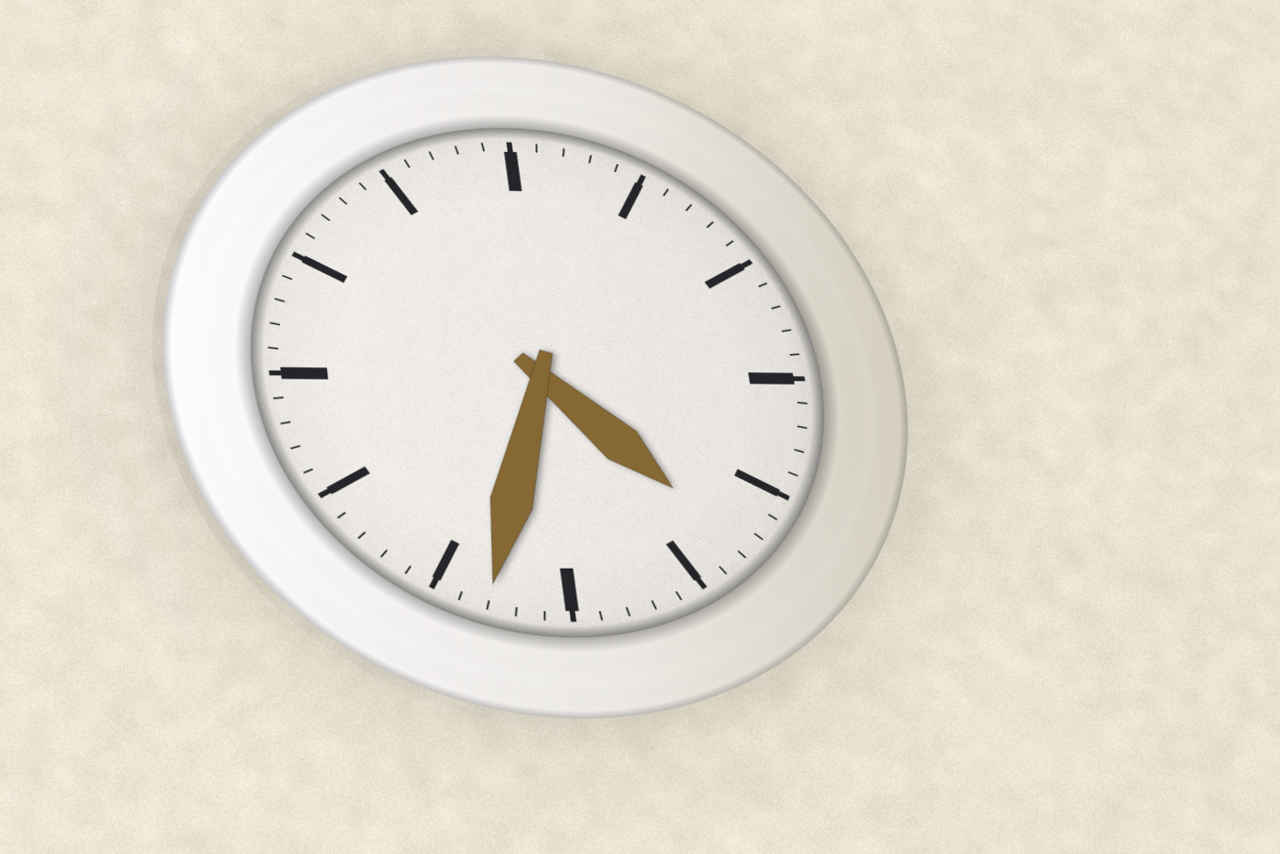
4:33
